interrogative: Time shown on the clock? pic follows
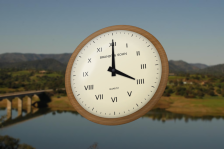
4:00
